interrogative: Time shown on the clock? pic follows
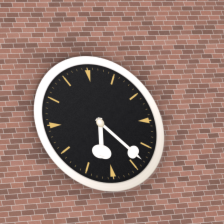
6:23
